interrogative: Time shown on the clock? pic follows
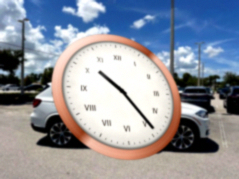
10:24
